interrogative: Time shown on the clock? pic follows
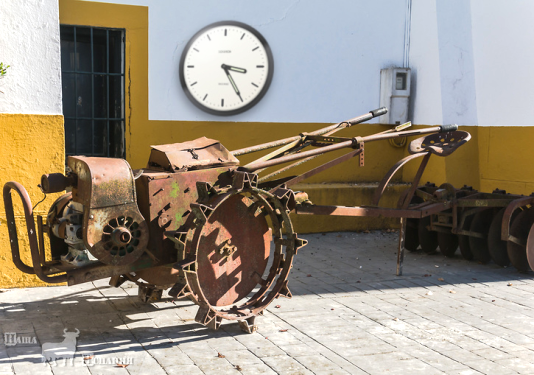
3:25
